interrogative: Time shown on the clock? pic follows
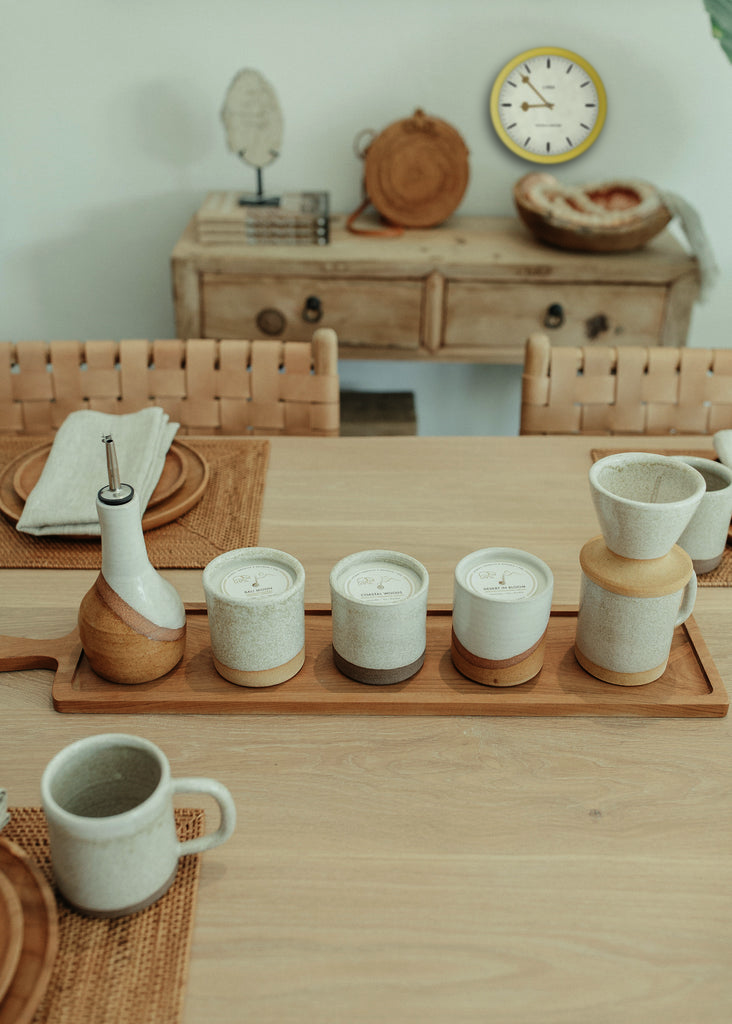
8:53
